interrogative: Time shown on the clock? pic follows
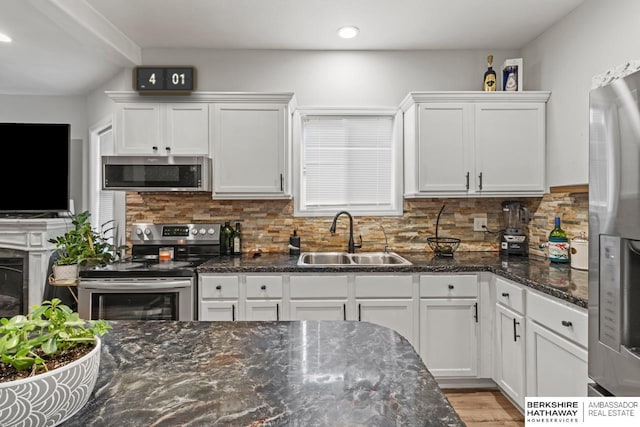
4:01
